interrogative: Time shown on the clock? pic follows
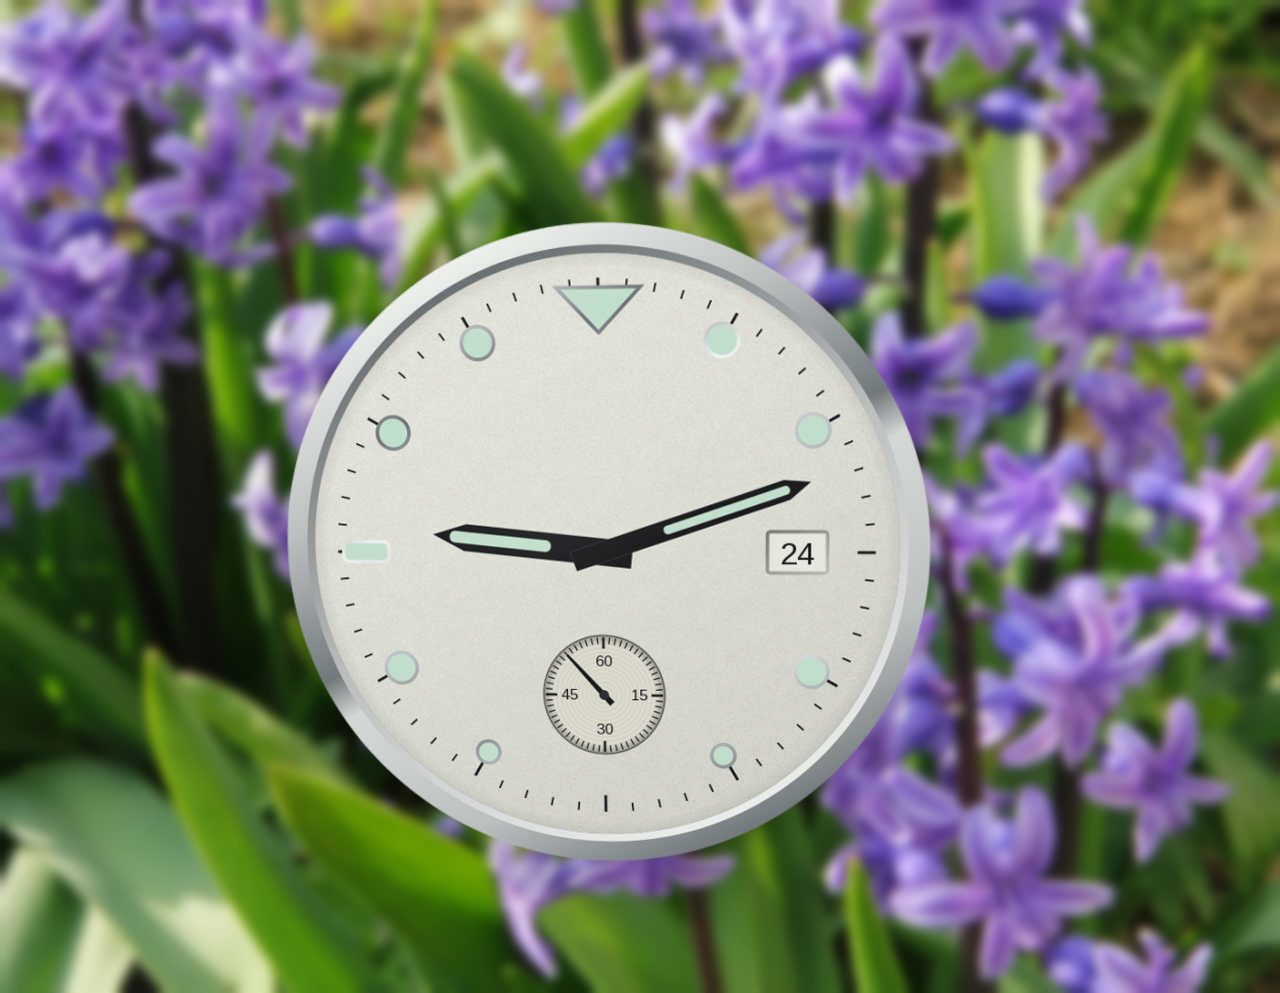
9:11:53
